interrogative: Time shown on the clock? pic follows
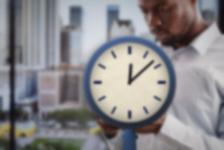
12:08
